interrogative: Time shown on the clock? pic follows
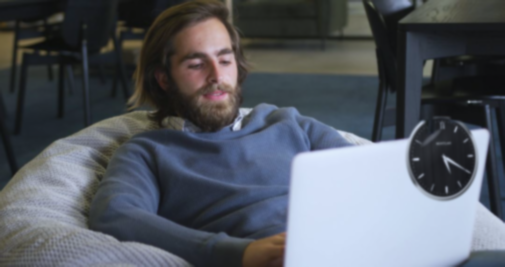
5:20
